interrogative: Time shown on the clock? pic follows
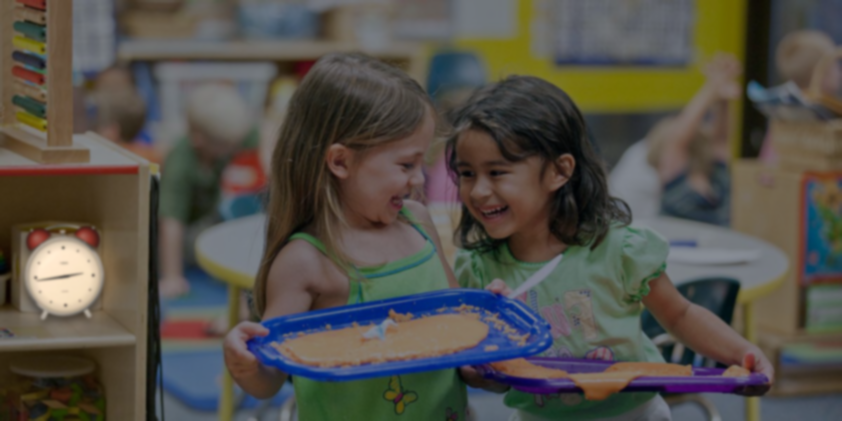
2:44
